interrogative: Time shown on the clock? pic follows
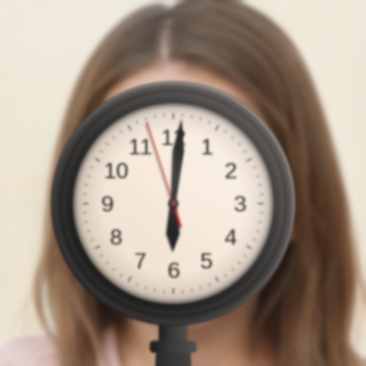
6:00:57
